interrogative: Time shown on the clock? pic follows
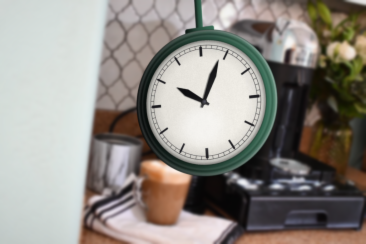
10:04
